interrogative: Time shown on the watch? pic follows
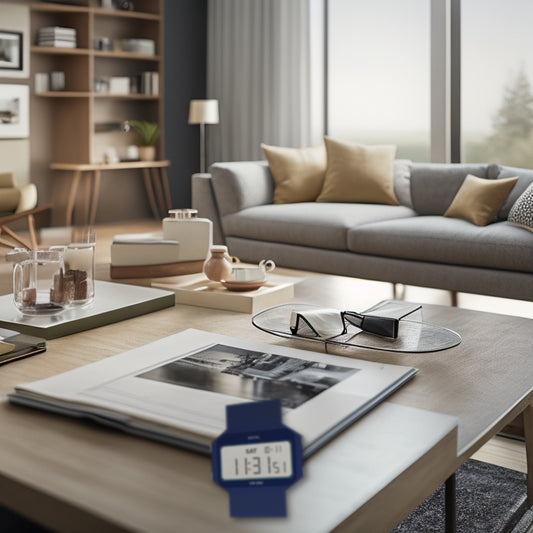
11:31
